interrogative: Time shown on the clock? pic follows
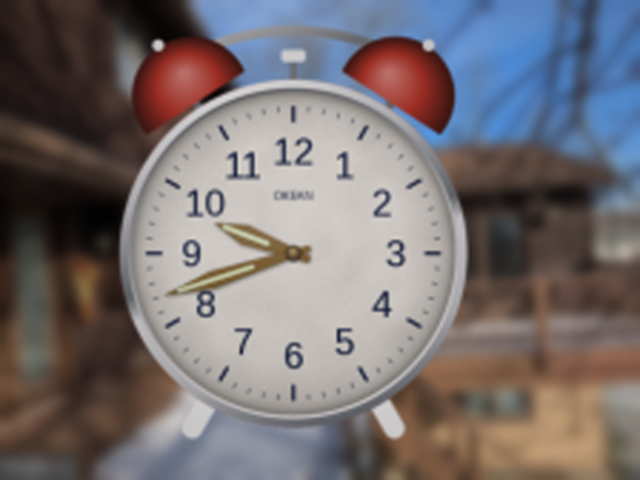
9:42
